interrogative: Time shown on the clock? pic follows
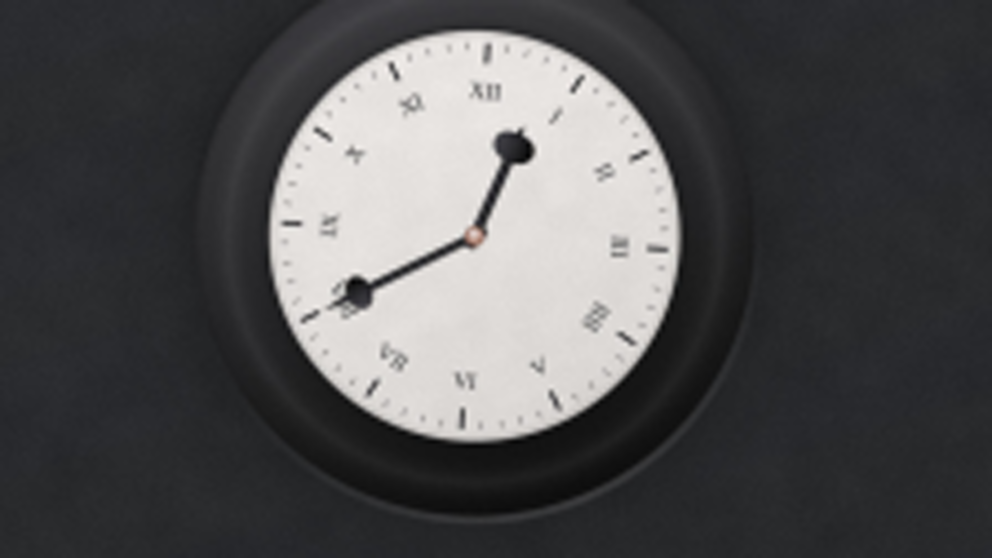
12:40
